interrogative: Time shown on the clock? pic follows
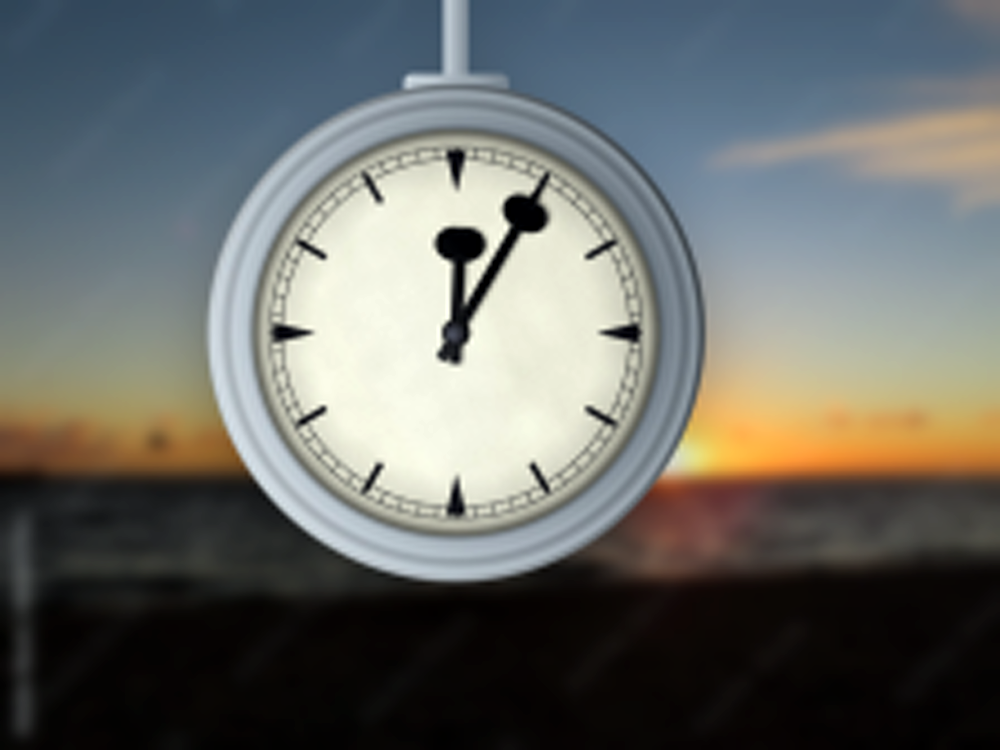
12:05
